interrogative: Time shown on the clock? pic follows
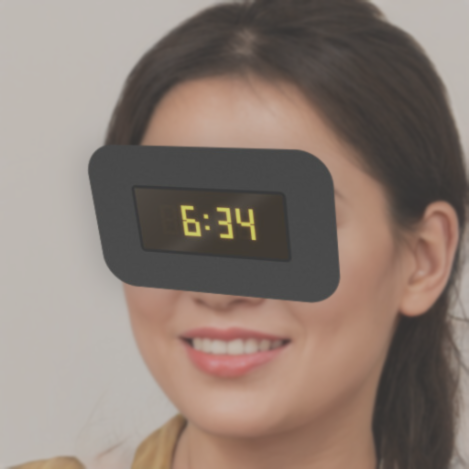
6:34
